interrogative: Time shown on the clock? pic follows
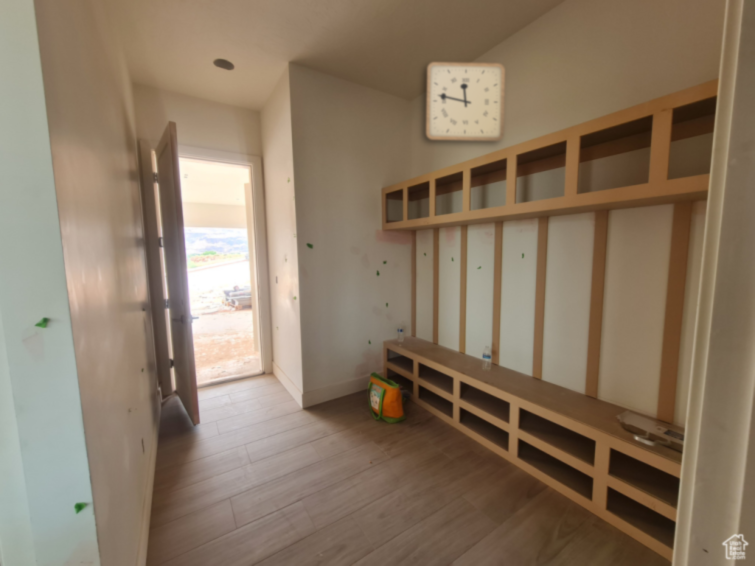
11:47
